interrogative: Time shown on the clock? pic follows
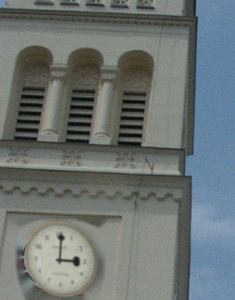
3:01
